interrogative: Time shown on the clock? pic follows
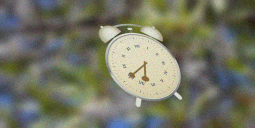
6:40
